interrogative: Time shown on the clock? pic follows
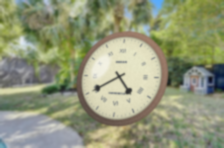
4:40
